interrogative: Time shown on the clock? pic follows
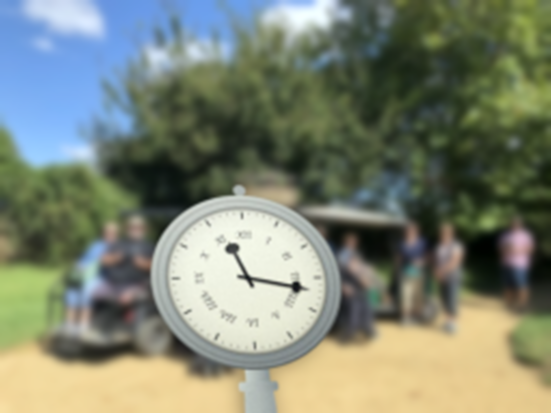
11:17
